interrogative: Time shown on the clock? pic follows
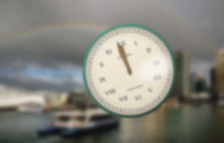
11:59
